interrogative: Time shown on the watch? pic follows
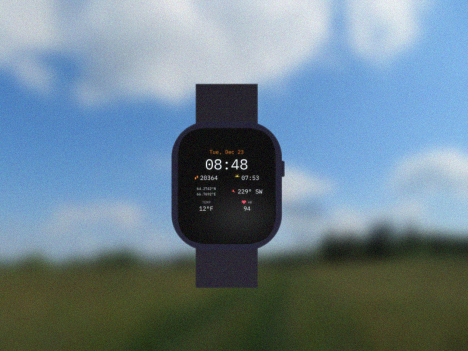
8:48
